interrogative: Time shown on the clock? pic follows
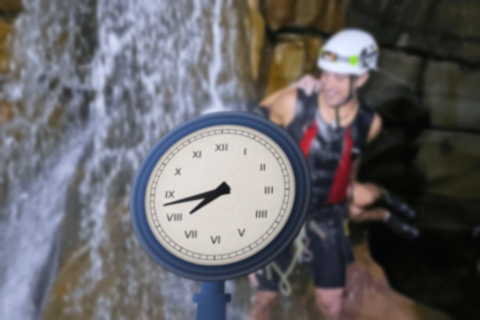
7:43
